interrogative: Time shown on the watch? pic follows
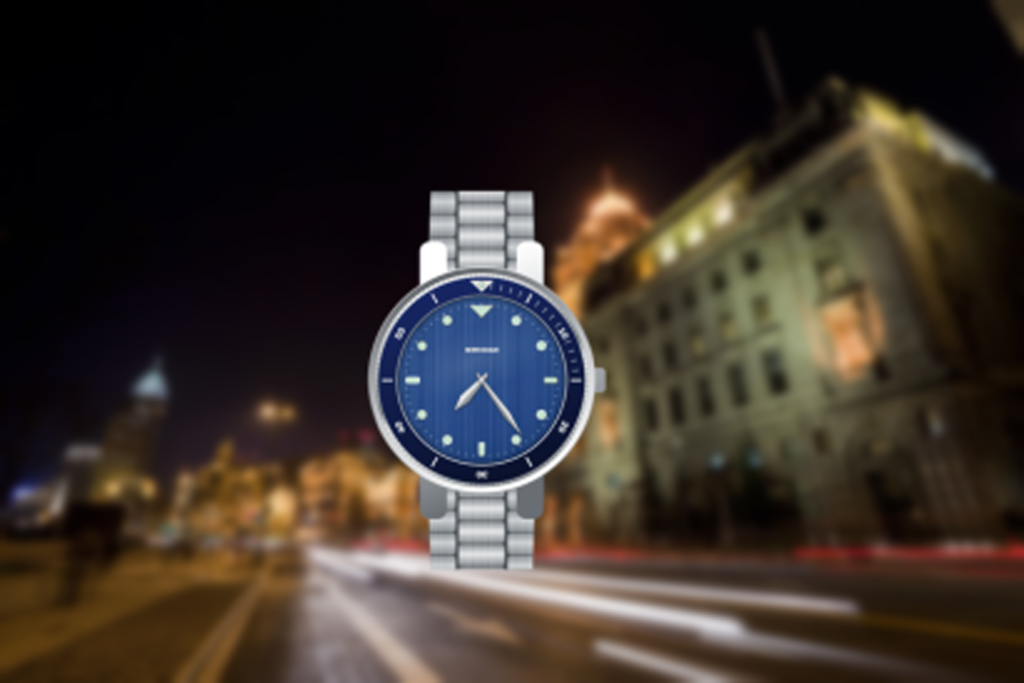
7:24
